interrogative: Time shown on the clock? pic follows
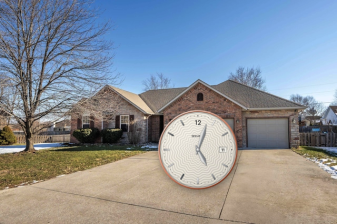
5:03
